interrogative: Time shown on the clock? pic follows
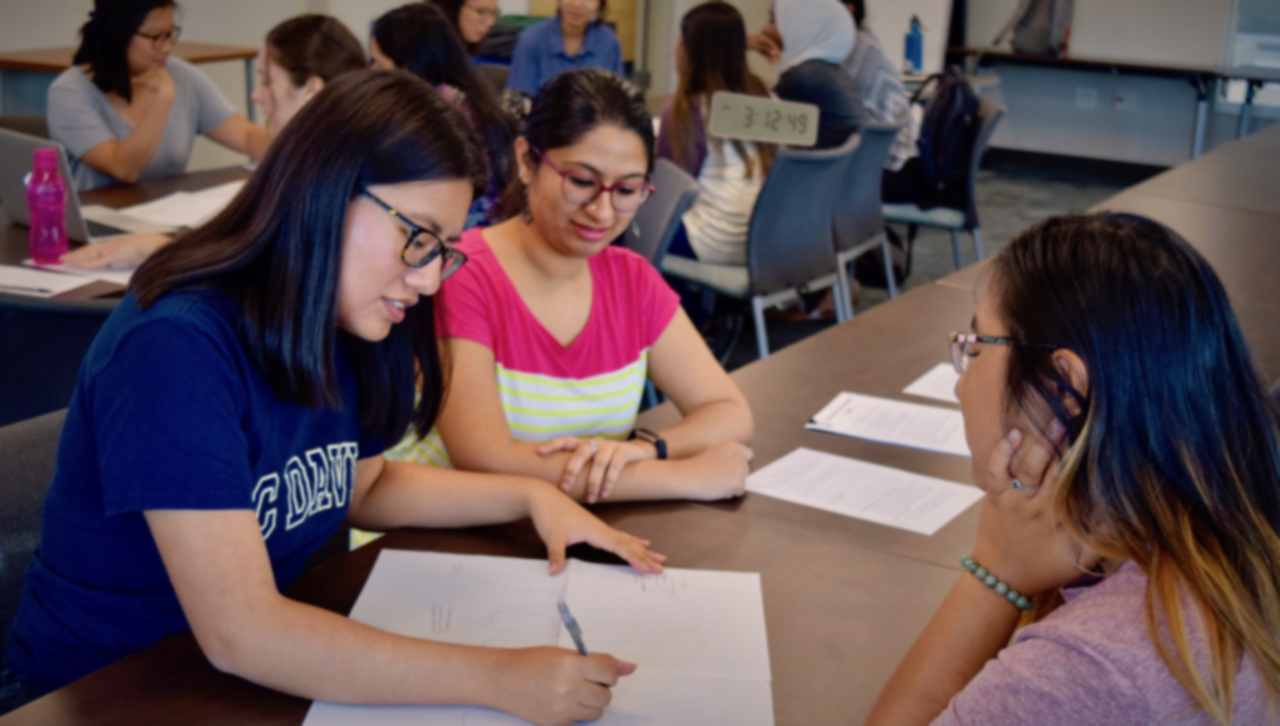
3:12:49
